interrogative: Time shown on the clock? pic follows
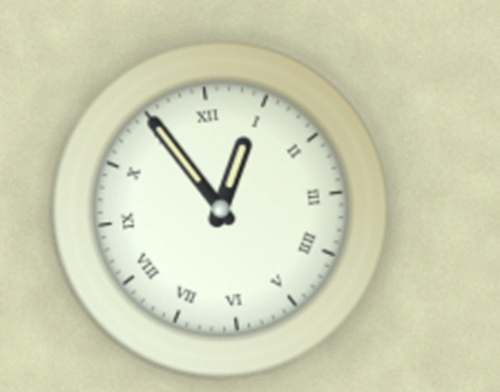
12:55
